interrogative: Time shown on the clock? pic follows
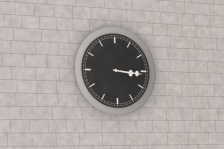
3:16
